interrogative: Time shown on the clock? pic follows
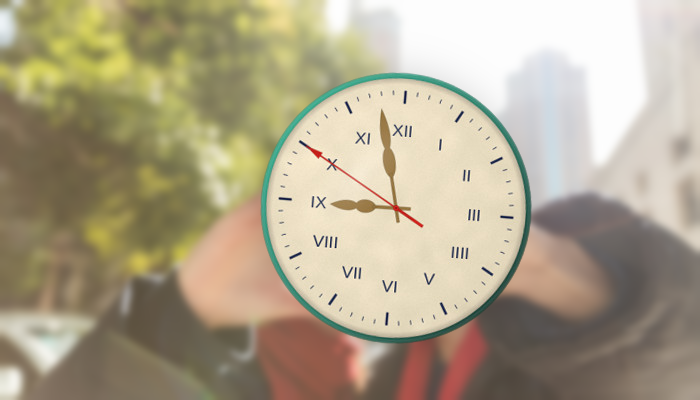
8:57:50
